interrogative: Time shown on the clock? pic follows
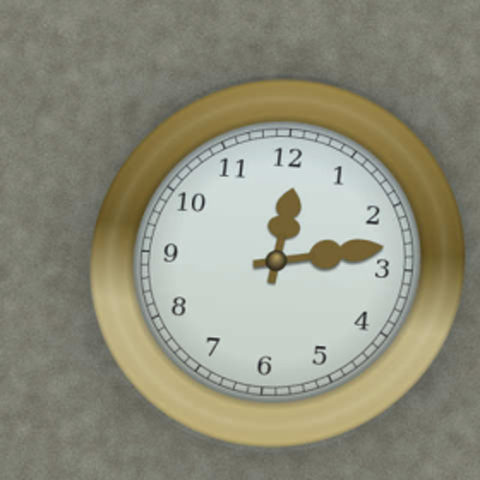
12:13
